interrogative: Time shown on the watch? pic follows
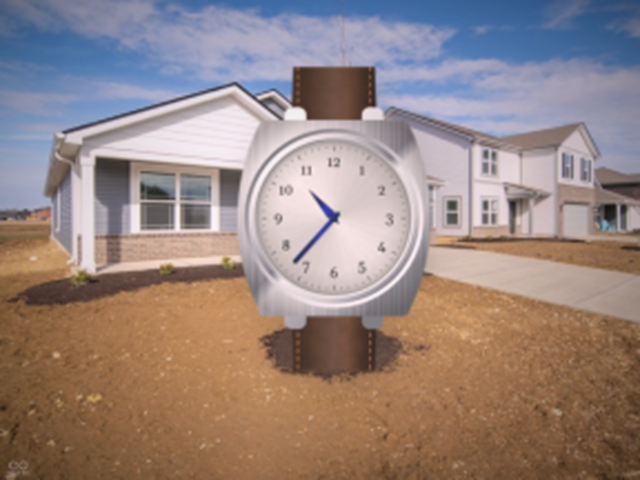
10:37
